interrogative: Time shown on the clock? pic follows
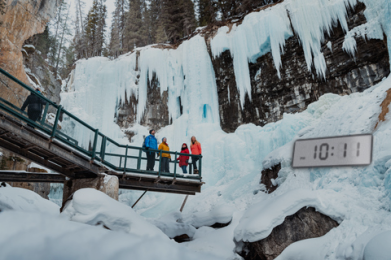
10:11
